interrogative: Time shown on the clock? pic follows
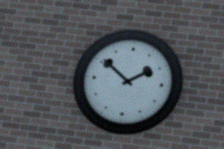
1:51
